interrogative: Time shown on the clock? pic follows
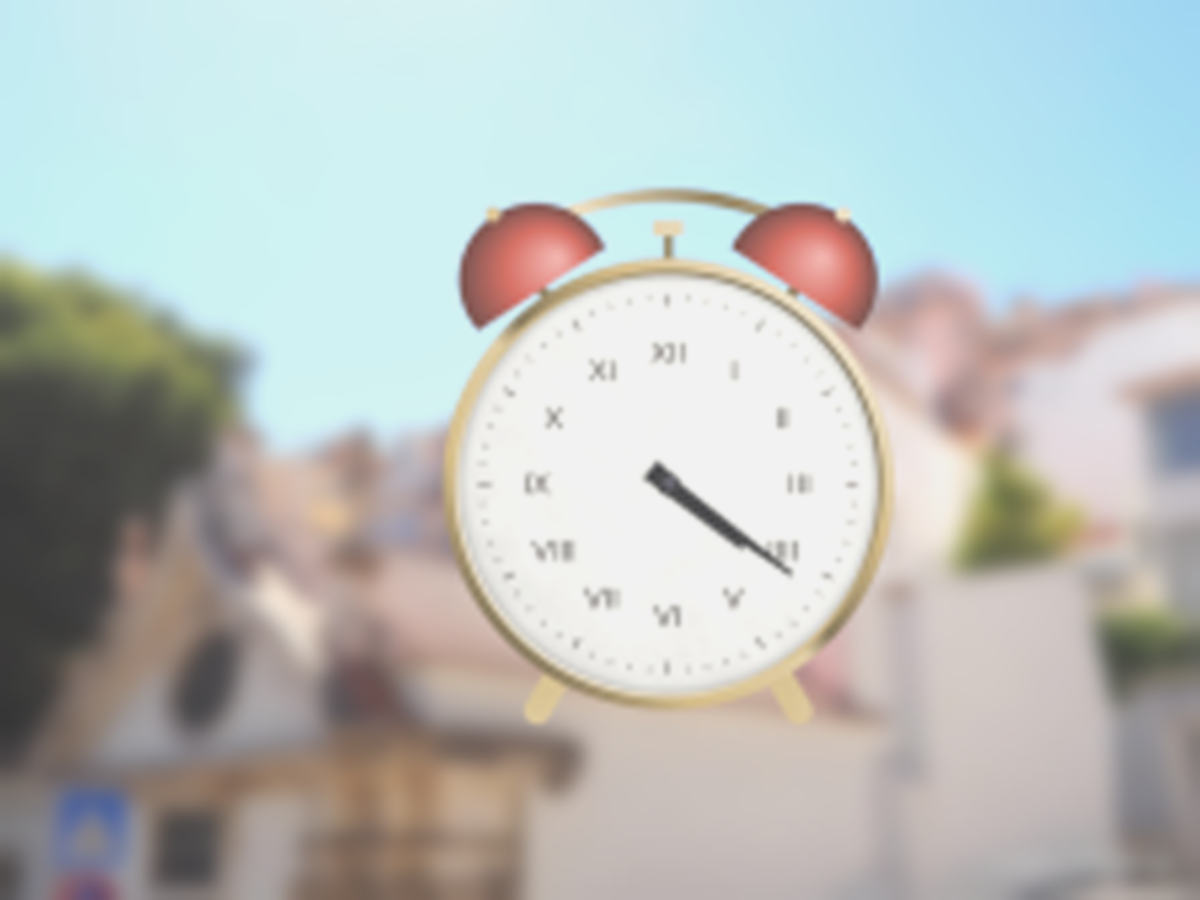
4:21
